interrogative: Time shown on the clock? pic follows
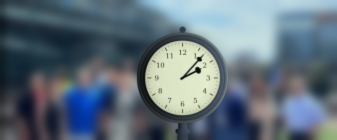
2:07
